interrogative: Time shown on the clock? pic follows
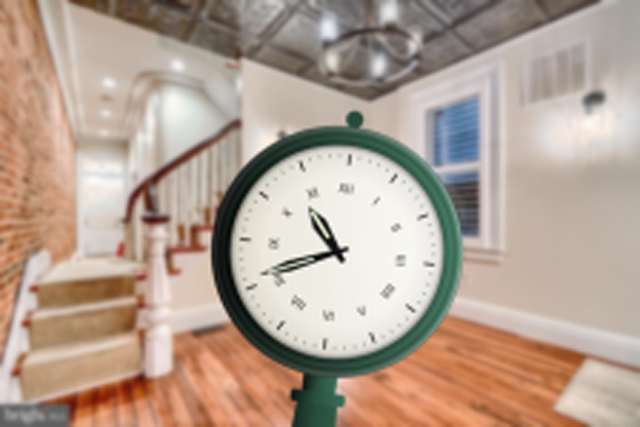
10:41
